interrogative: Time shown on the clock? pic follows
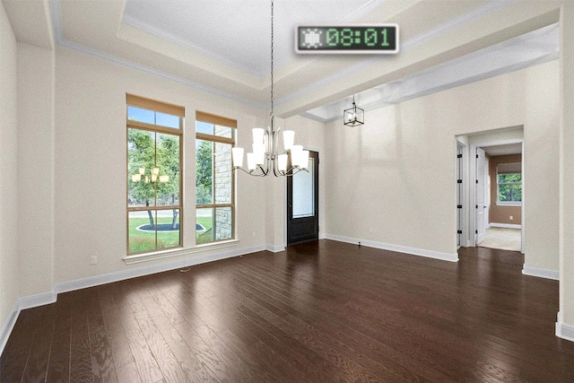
8:01
